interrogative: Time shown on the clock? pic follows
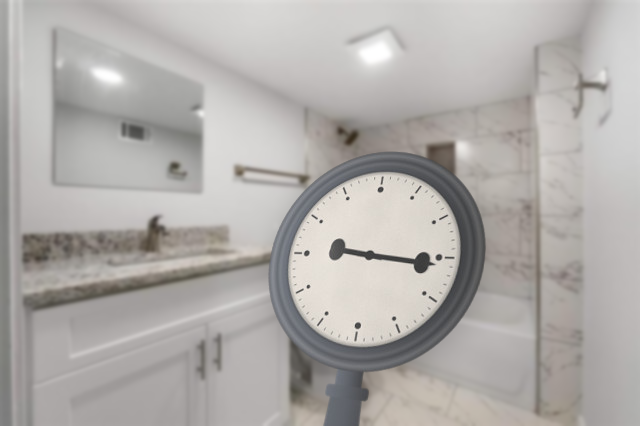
9:16
